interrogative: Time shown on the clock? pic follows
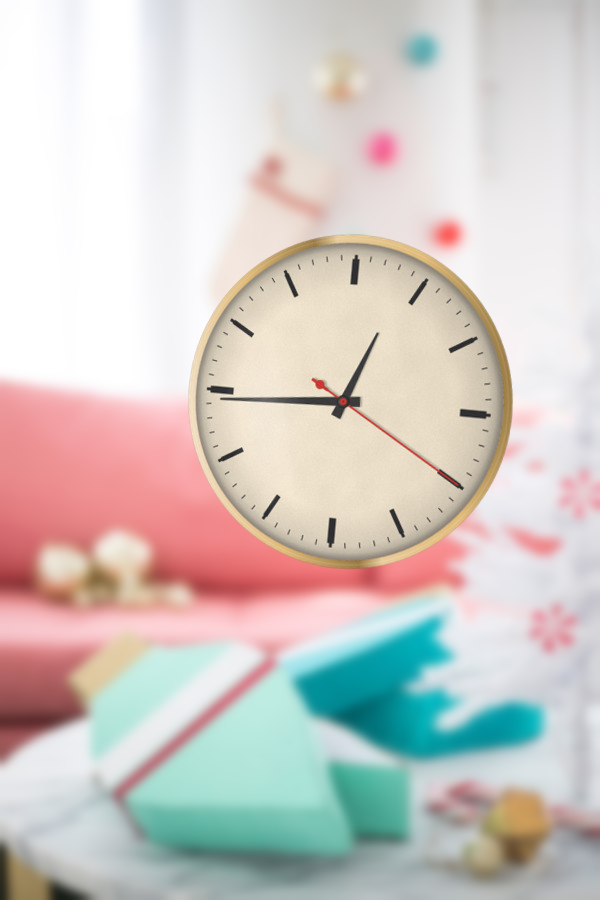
12:44:20
